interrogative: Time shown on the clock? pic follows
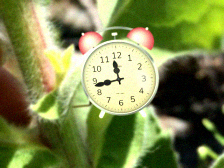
11:43
